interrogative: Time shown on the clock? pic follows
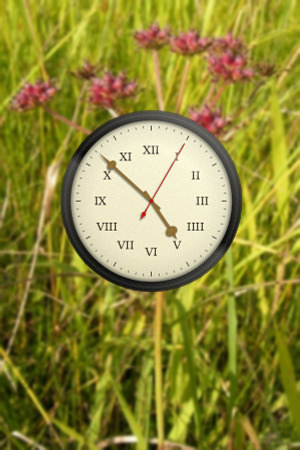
4:52:05
